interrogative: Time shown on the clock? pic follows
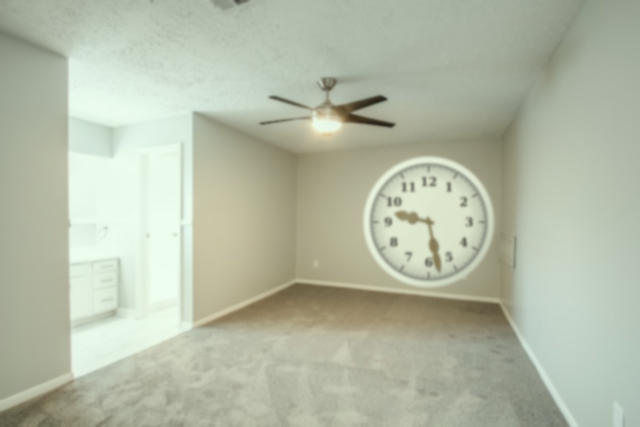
9:28
